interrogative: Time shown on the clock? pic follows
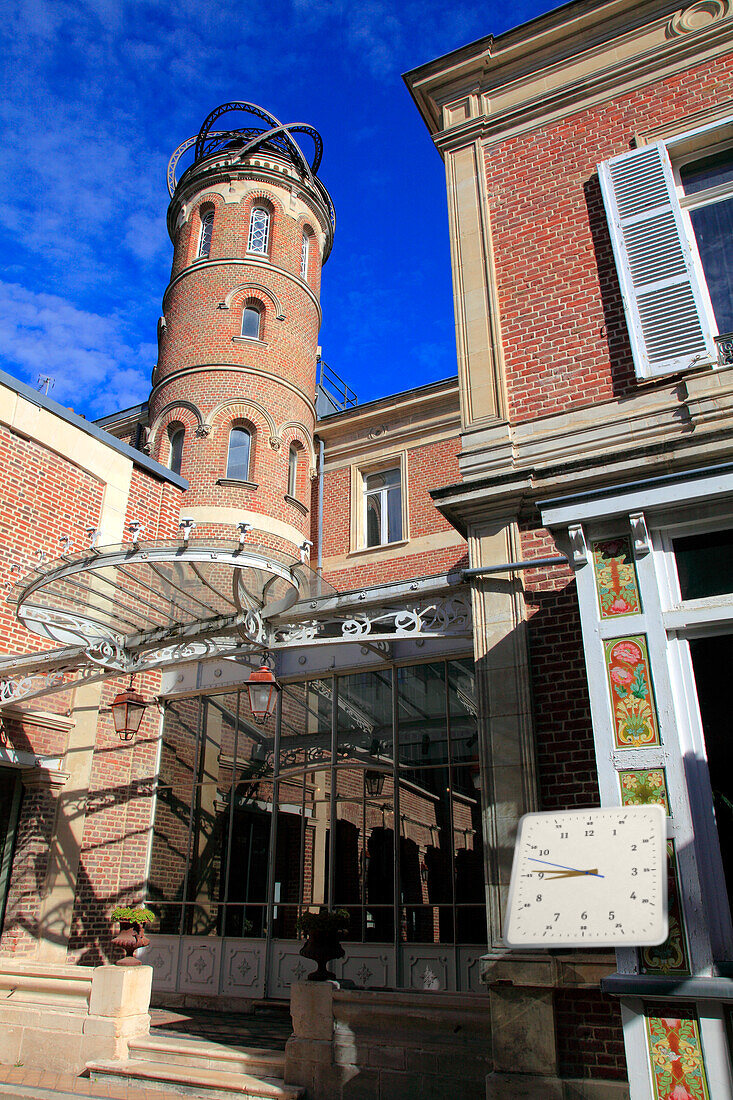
8:45:48
